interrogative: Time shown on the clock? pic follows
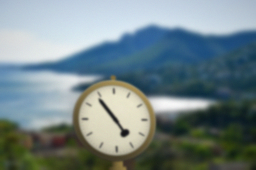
4:54
